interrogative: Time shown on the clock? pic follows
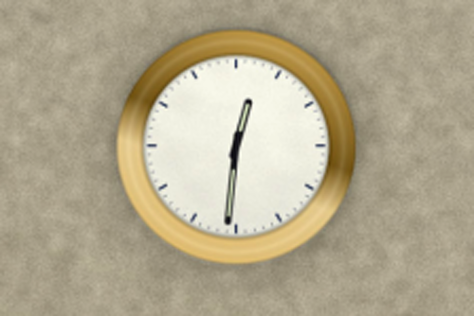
12:31
